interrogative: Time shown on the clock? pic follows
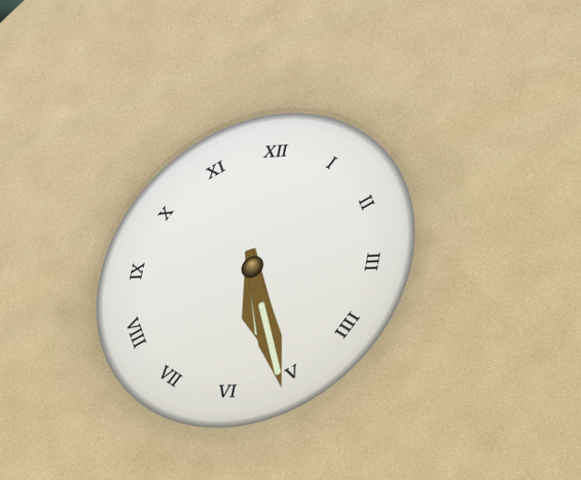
5:26
